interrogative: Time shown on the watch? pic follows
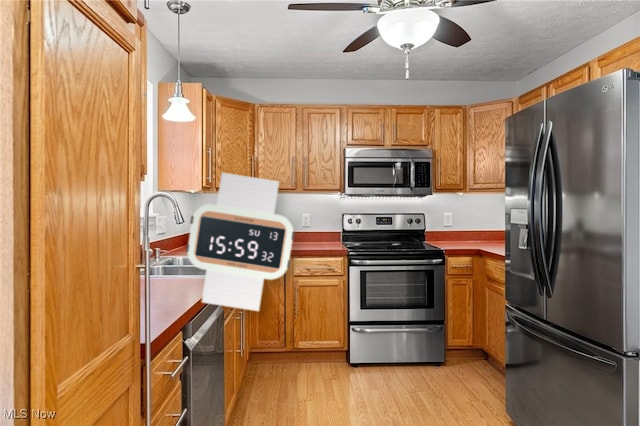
15:59:32
